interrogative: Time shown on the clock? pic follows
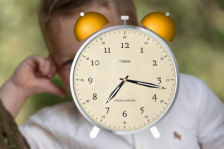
7:17
